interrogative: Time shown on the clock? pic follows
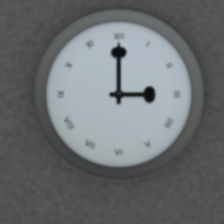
3:00
